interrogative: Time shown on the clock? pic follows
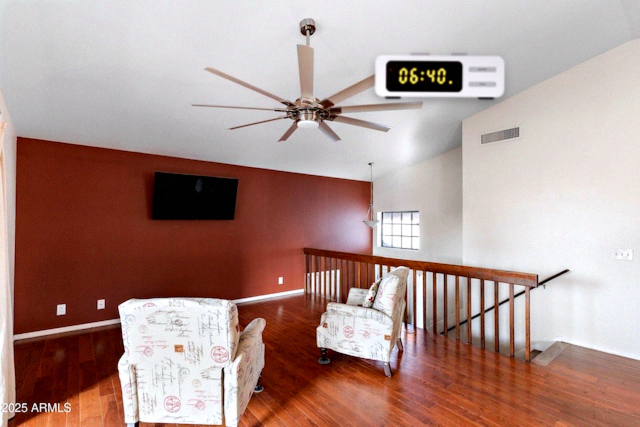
6:40
